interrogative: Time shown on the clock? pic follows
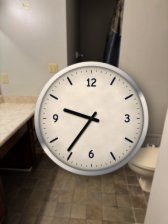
9:36
